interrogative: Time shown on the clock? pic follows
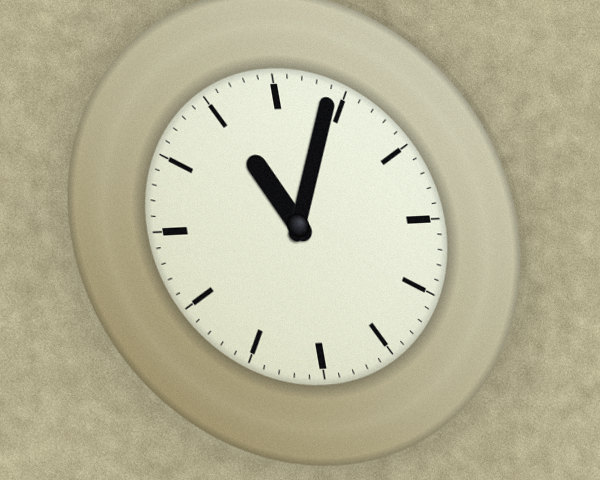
11:04
